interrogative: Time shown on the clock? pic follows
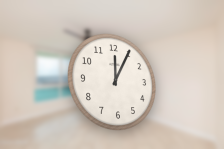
12:05
